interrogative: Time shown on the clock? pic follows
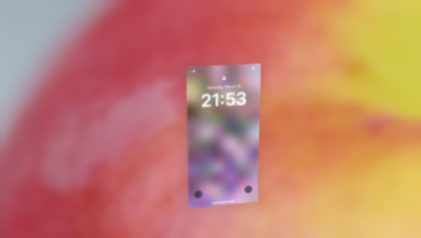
21:53
